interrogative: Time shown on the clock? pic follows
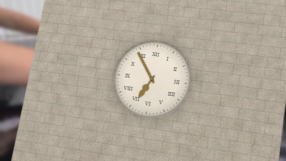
6:54
